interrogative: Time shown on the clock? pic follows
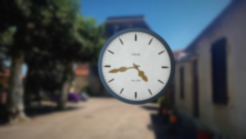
4:43
